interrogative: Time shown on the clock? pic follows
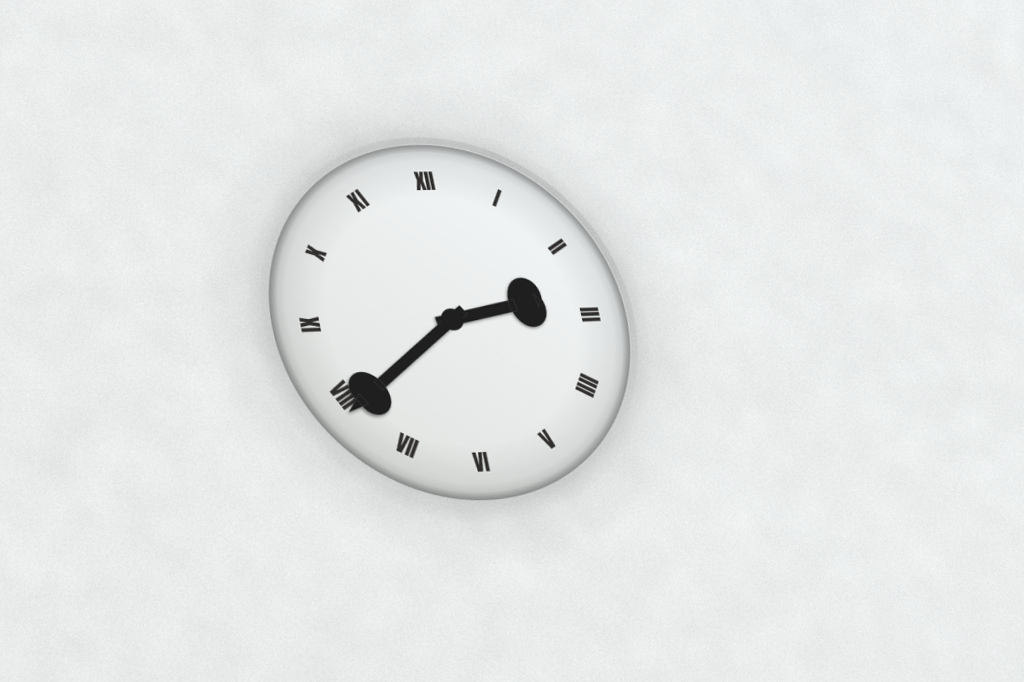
2:39
